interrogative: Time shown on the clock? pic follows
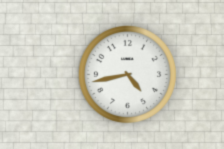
4:43
